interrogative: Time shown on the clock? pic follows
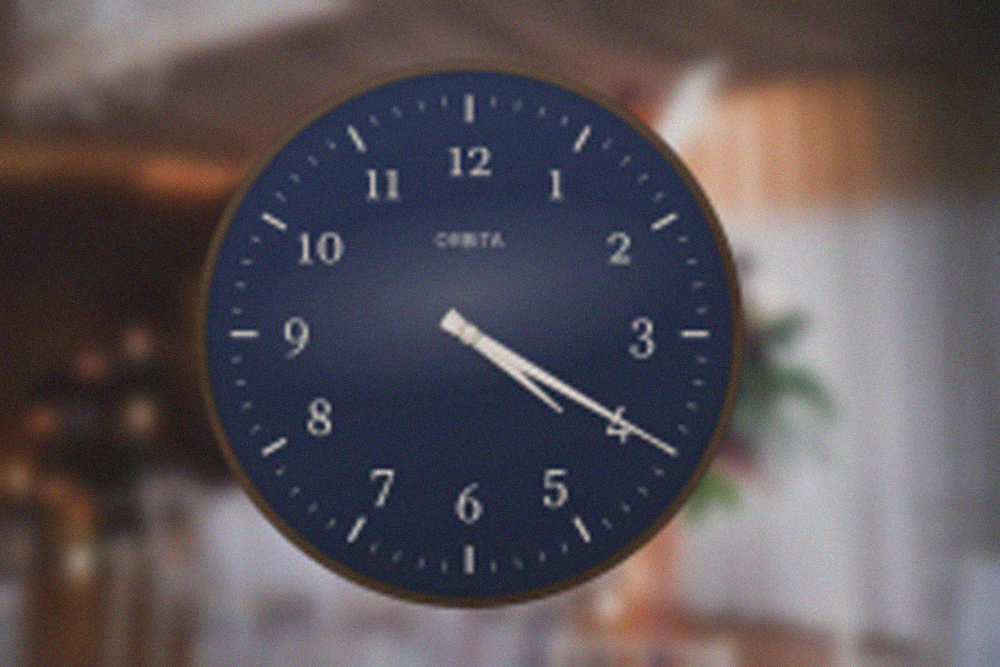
4:20
